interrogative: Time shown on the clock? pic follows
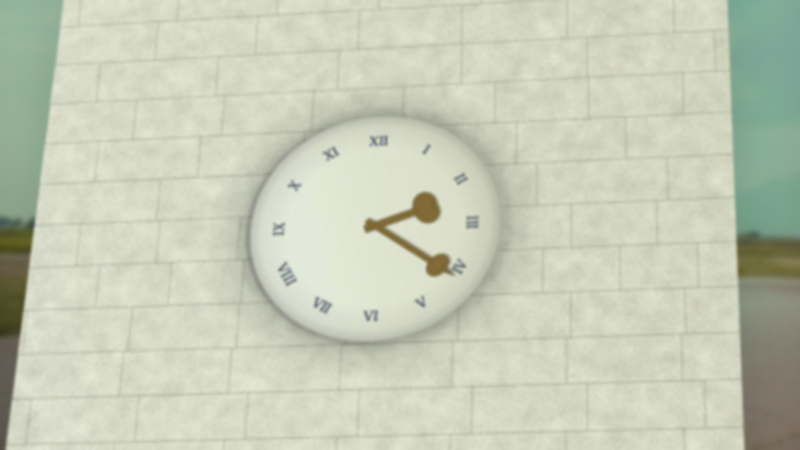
2:21
